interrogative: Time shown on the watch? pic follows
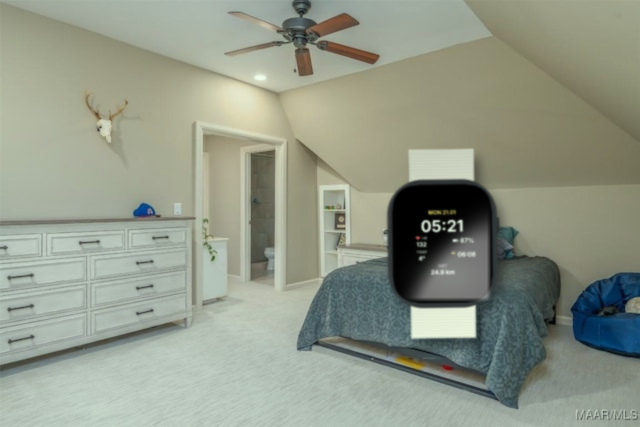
5:21
